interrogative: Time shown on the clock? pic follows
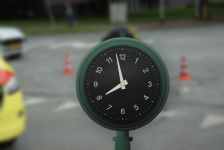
7:58
